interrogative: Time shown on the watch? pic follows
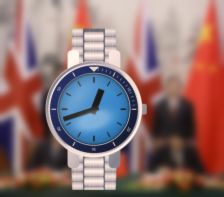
12:42
